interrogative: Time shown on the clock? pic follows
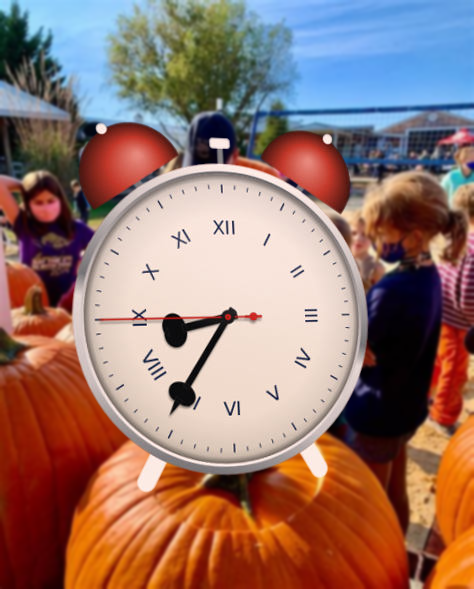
8:35:45
